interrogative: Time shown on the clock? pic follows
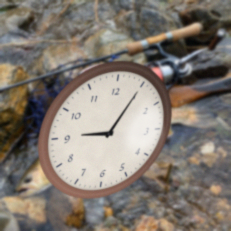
9:05
